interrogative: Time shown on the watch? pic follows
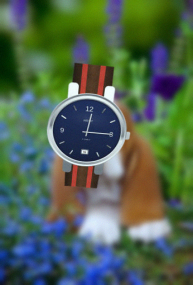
12:15
